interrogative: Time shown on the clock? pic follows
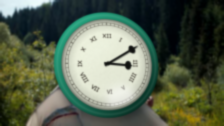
3:10
